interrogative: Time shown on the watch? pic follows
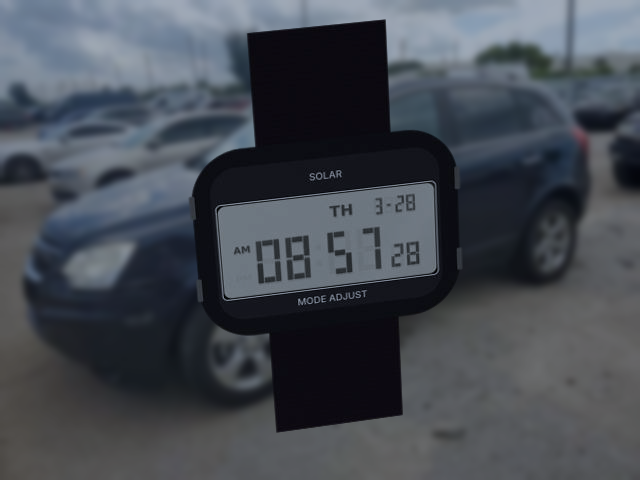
8:57:28
